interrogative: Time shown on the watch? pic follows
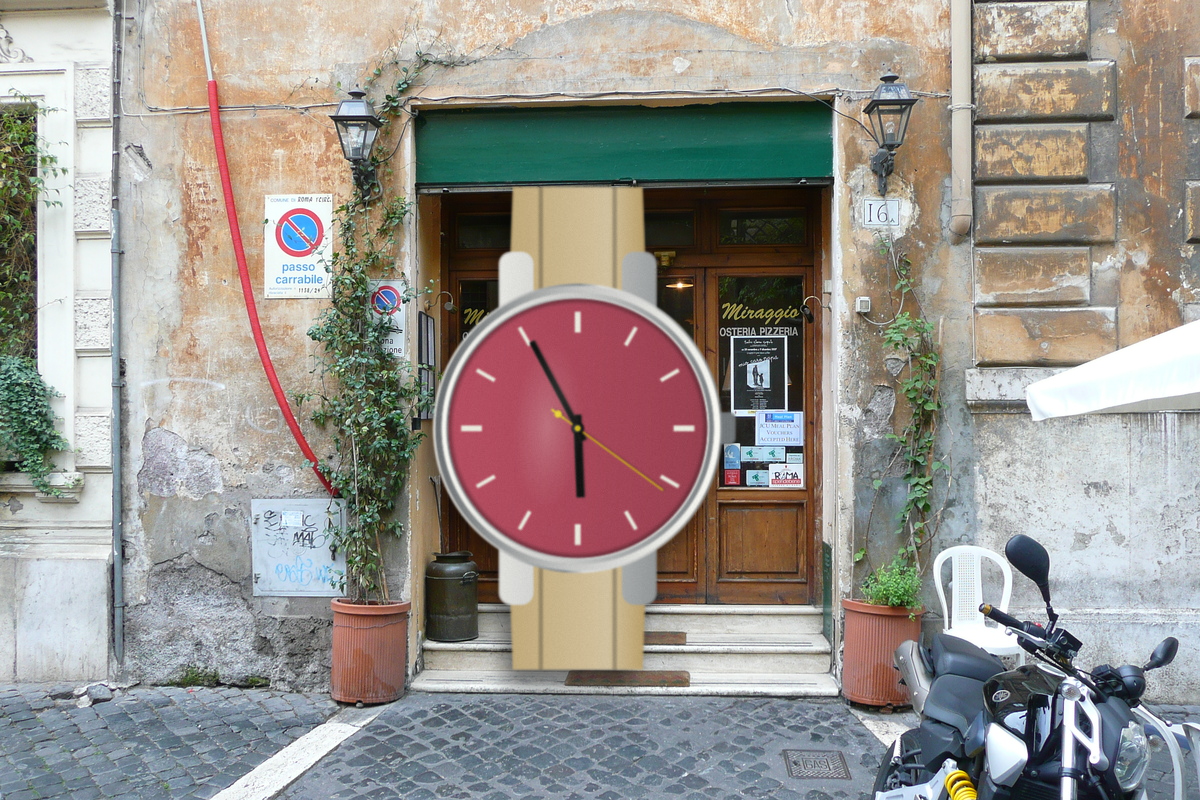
5:55:21
